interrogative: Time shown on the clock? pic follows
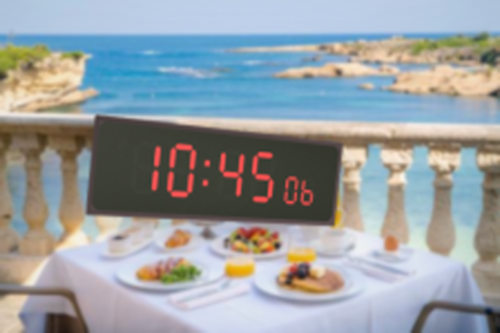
10:45:06
